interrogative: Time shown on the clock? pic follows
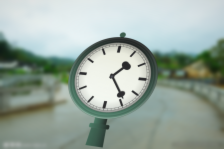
1:24
